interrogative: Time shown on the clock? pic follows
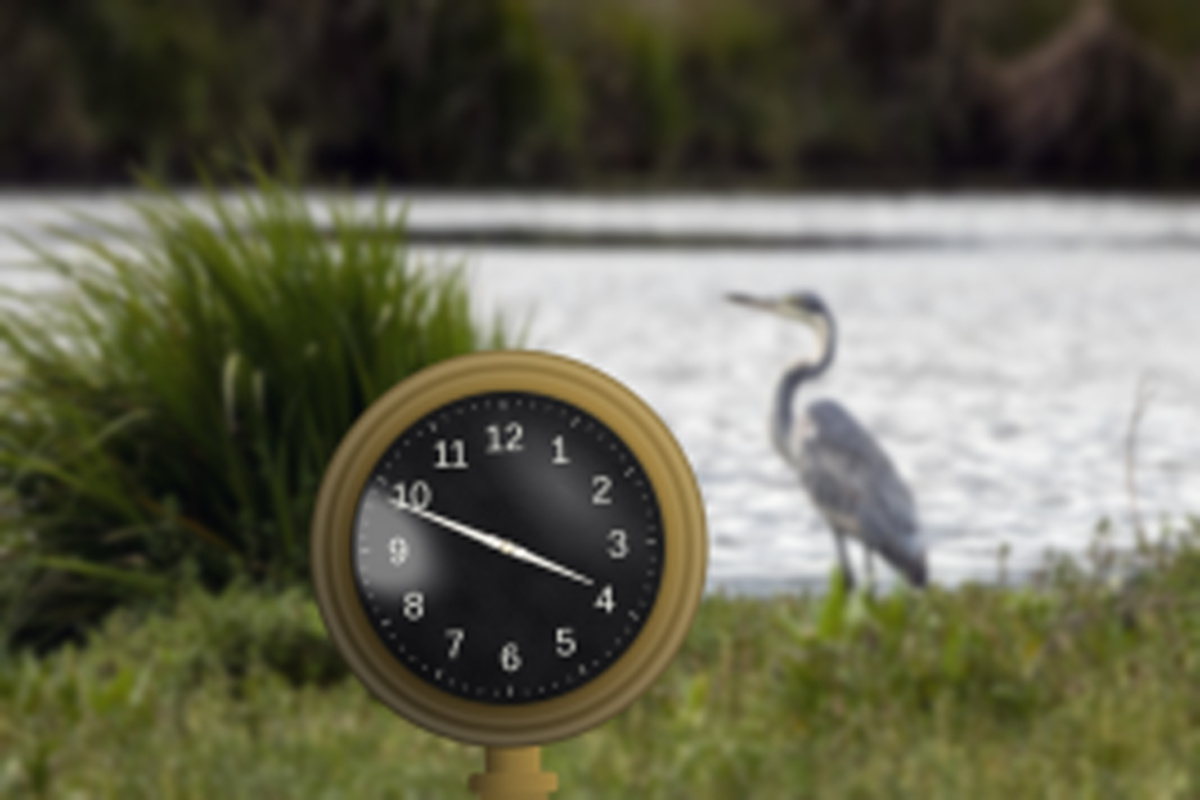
3:49
